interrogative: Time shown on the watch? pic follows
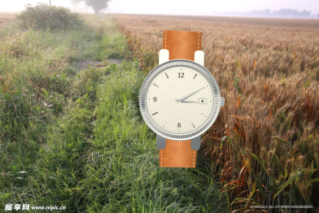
3:10
